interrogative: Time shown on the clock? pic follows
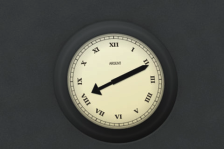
8:11
